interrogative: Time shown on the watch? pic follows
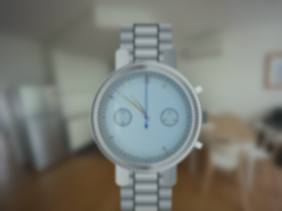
10:52
